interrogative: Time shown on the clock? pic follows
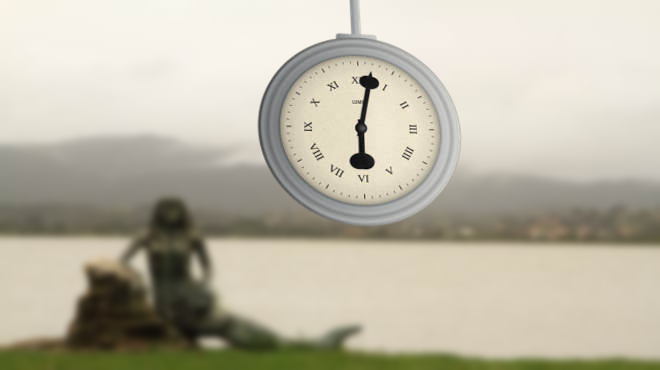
6:02
